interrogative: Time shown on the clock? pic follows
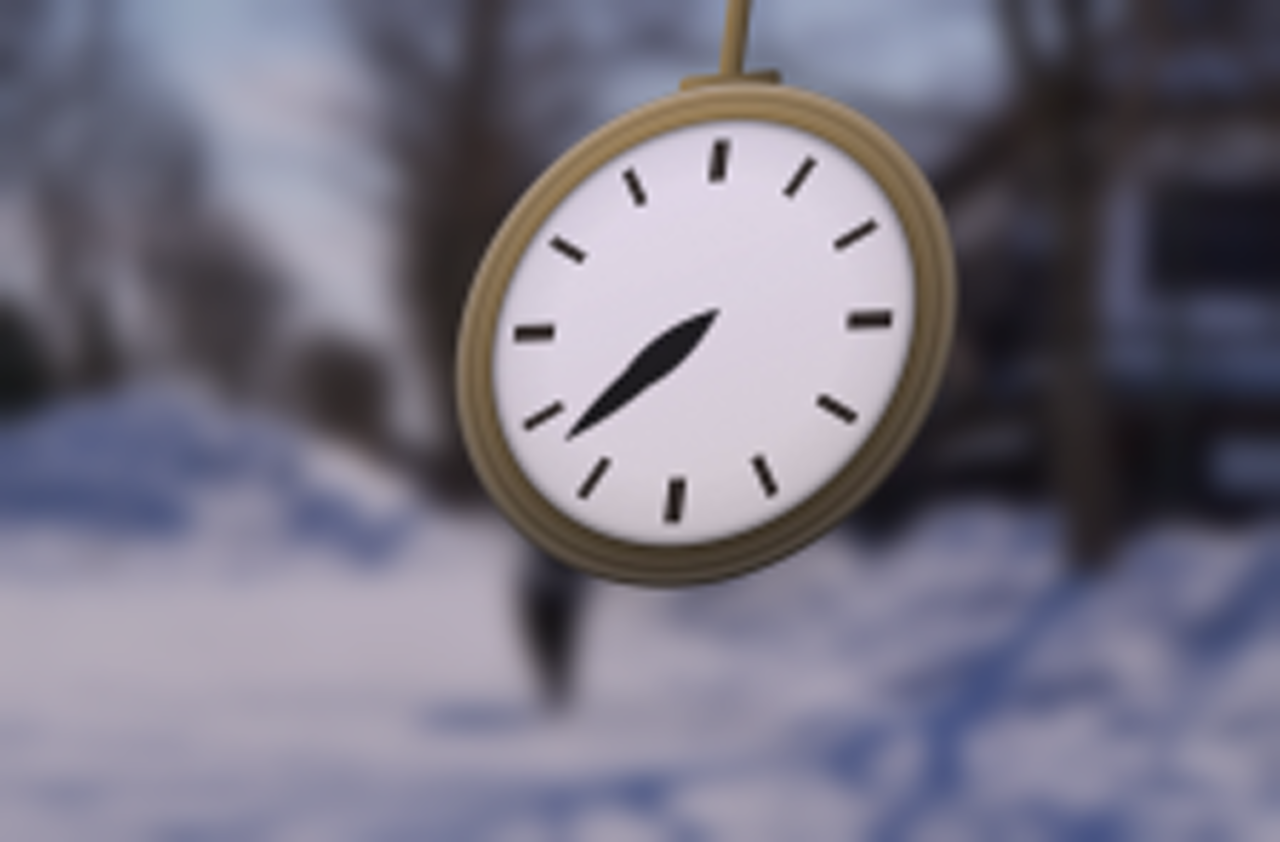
7:38
